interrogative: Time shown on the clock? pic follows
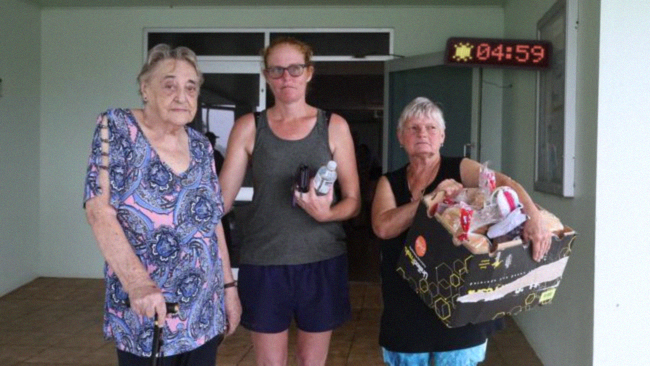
4:59
